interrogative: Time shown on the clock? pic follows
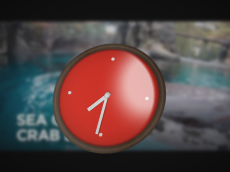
7:31
